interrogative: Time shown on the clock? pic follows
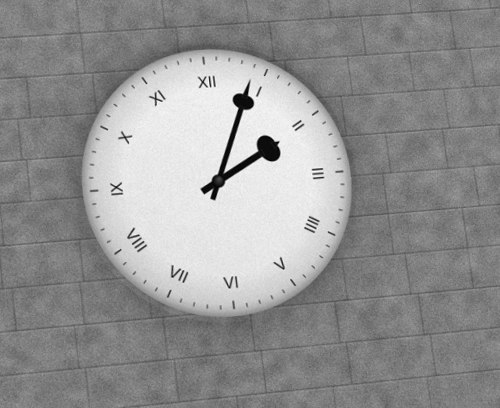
2:04
